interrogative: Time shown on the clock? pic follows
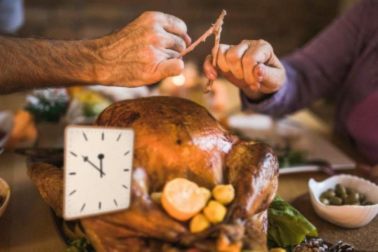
11:51
